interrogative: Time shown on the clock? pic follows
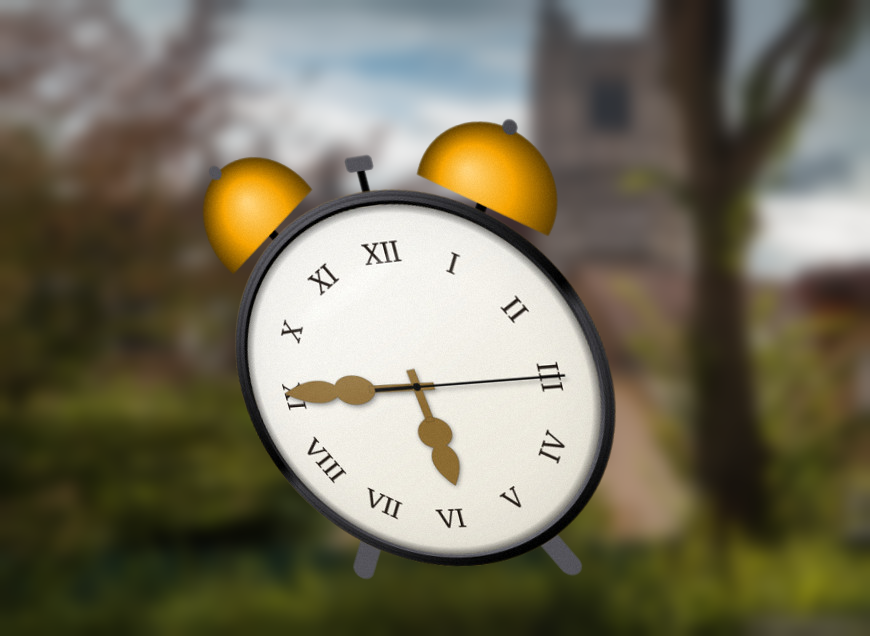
5:45:15
